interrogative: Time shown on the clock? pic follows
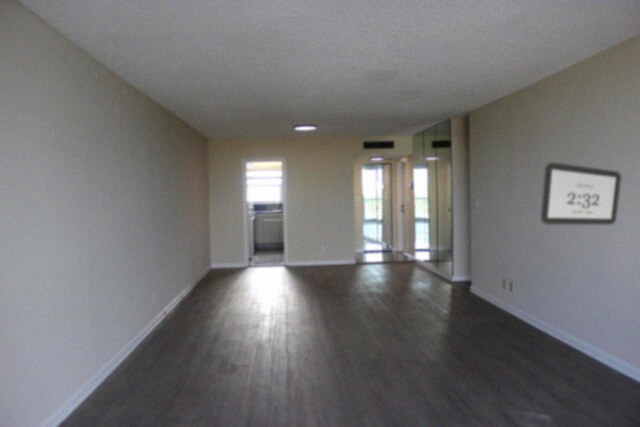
2:32
